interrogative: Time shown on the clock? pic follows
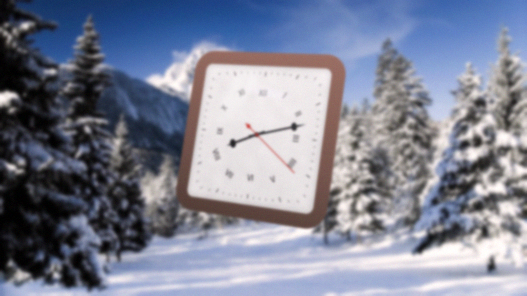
8:12:21
